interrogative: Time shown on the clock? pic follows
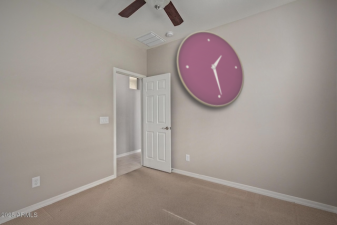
1:29
